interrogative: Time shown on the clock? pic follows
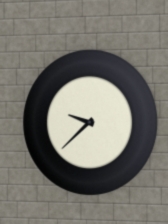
9:38
